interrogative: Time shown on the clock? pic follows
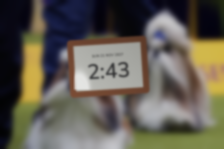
2:43
